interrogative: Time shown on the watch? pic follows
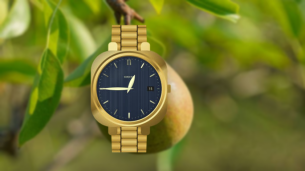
12:45
